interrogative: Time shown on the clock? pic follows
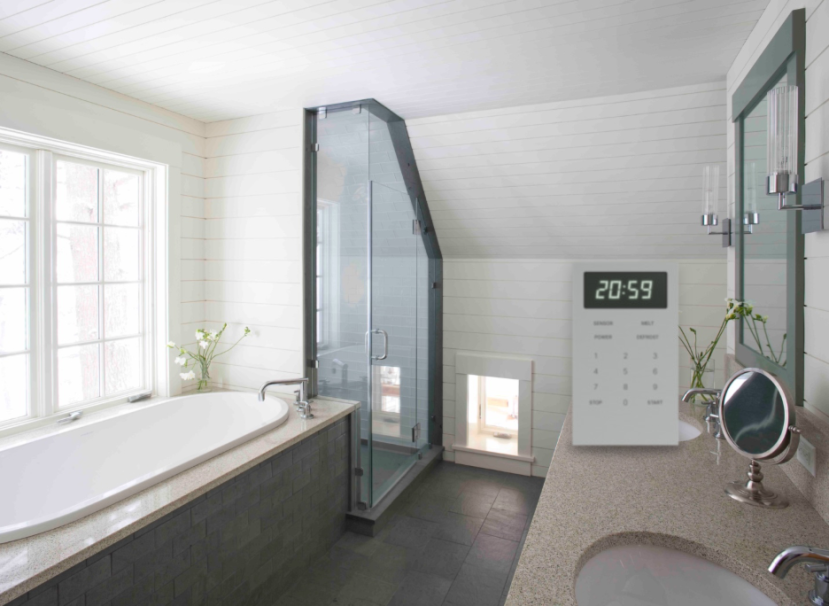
20:59
